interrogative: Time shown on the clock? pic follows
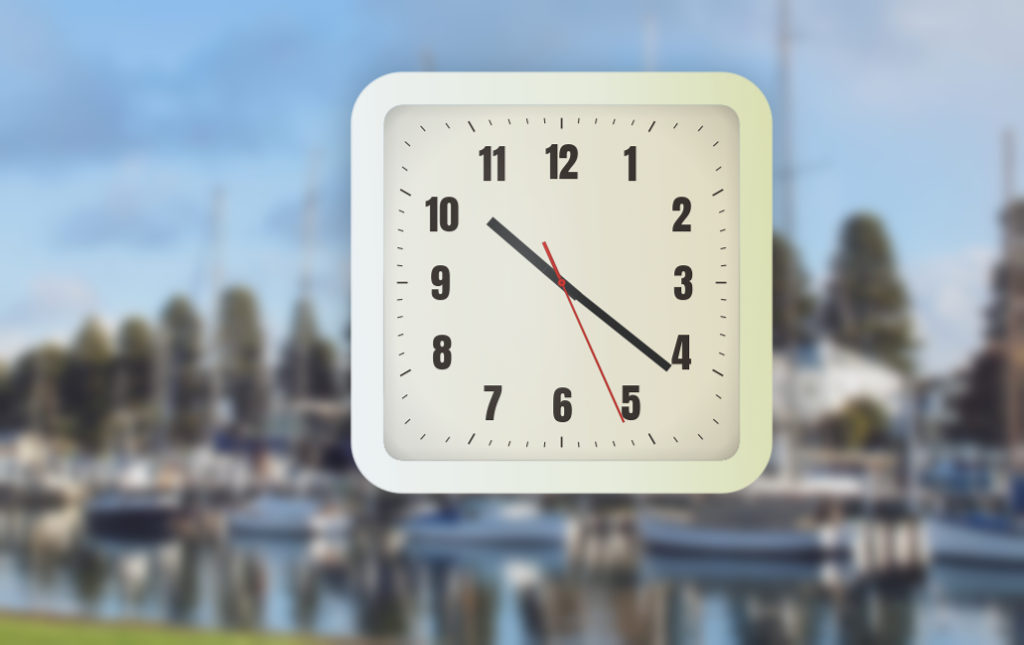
10:21:26
